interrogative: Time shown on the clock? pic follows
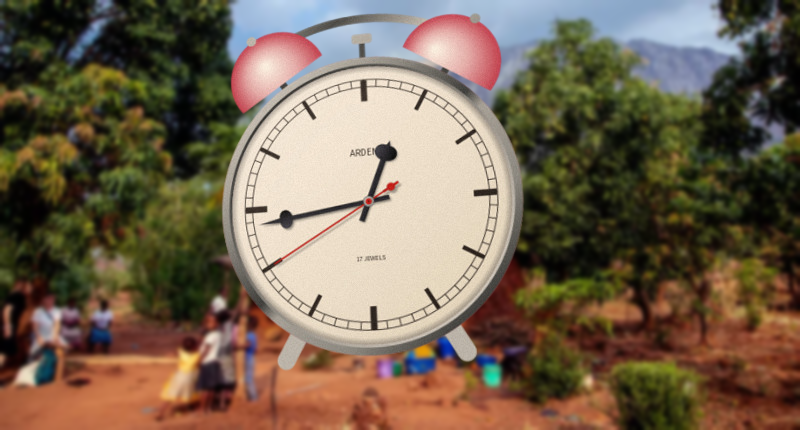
12:43:40
